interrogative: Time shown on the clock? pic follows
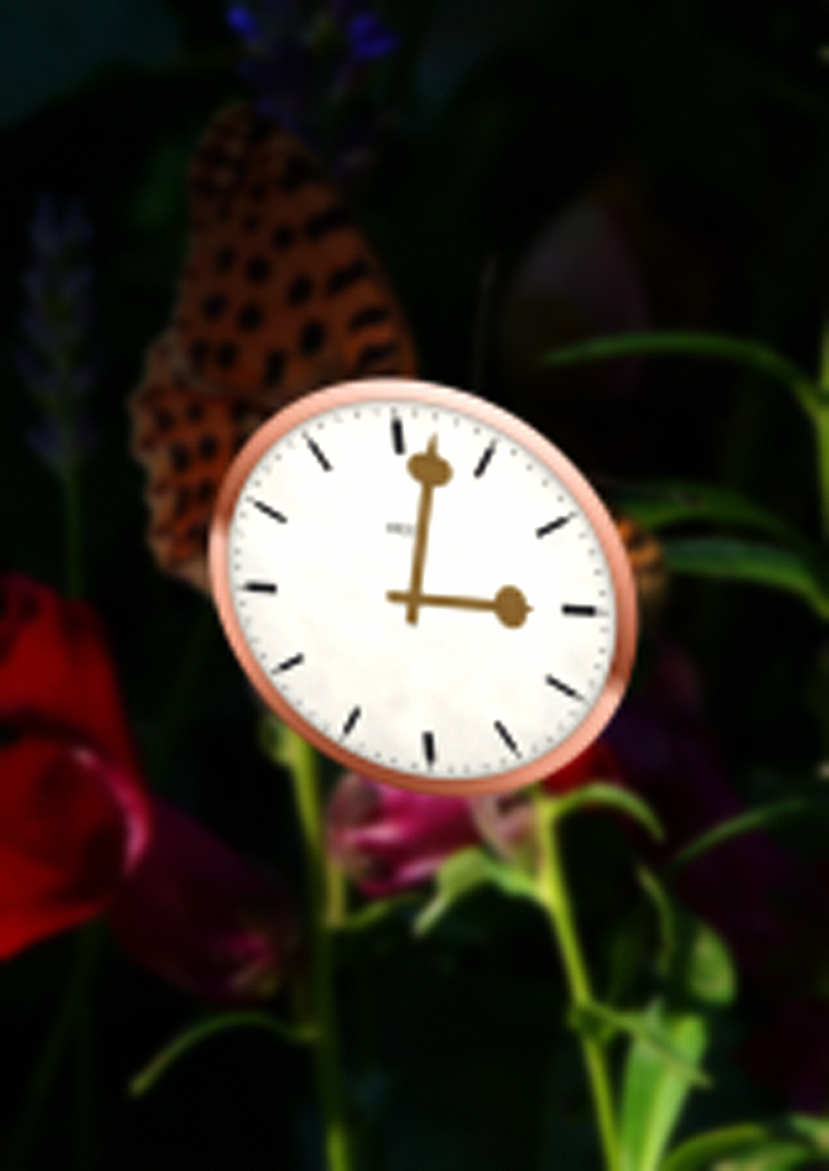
3:02
